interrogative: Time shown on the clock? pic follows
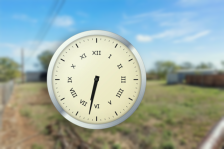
6:32
